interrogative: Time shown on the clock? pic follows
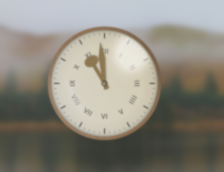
10:59
